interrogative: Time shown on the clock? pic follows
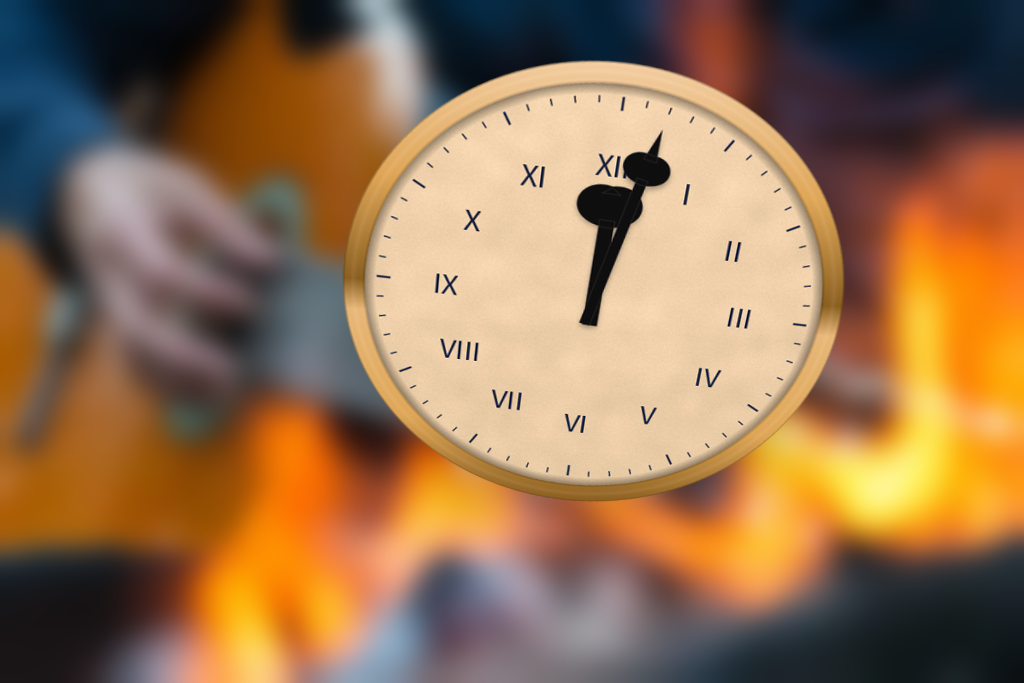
12:02
